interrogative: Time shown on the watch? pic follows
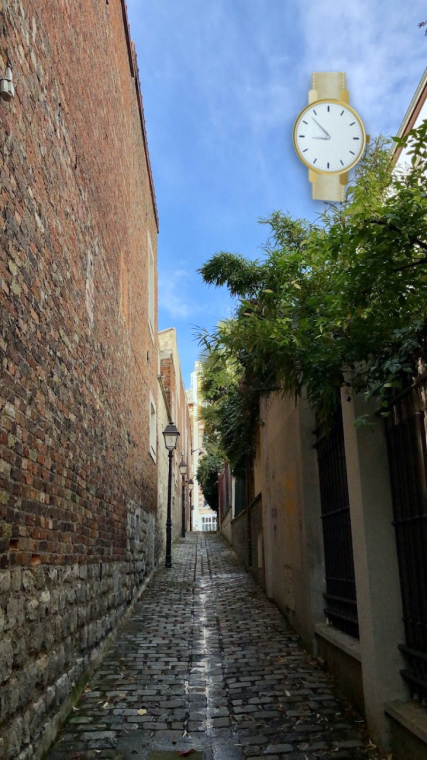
8:53
